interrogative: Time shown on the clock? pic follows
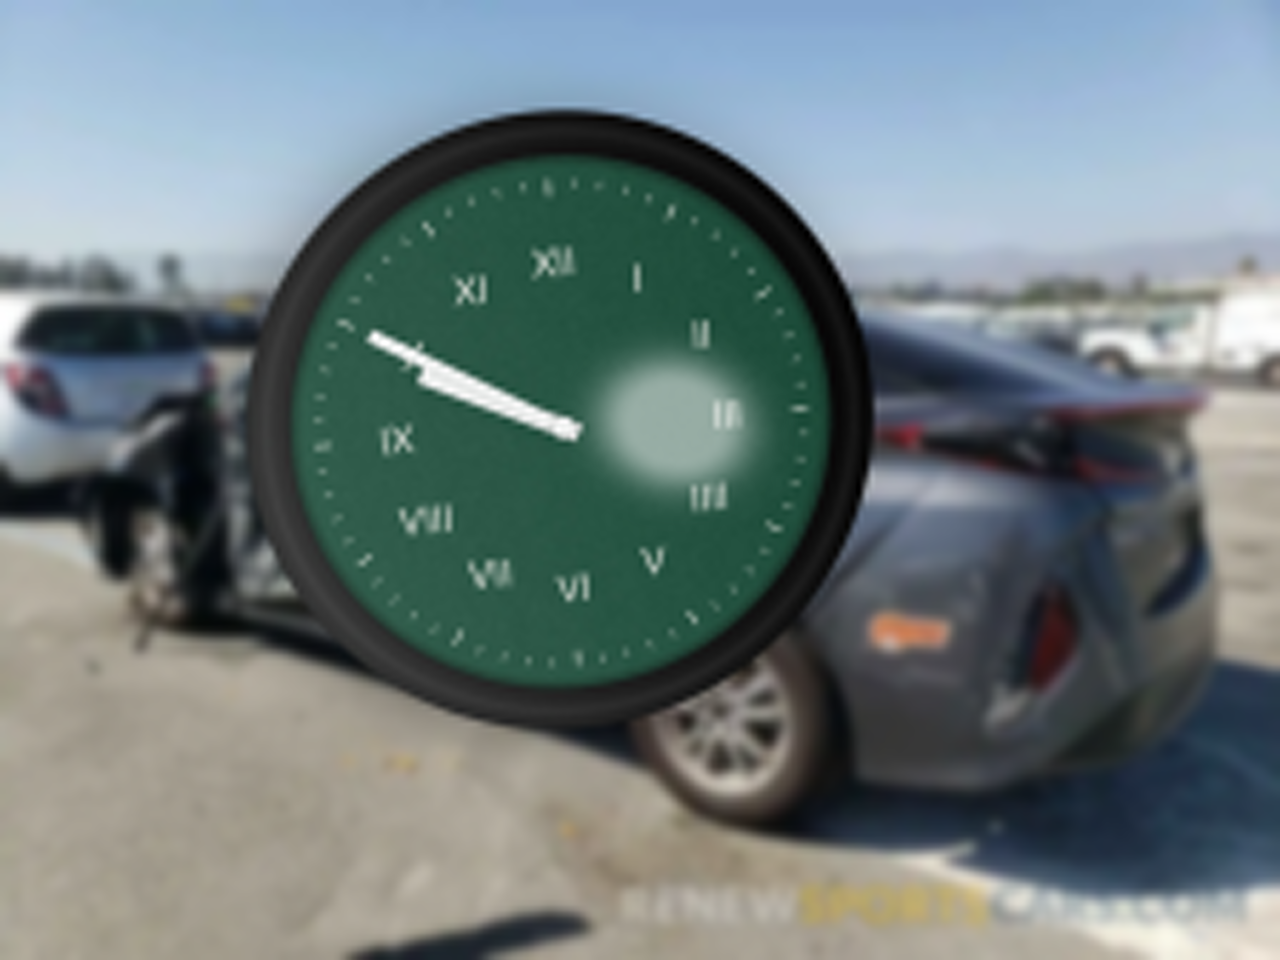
9:50
